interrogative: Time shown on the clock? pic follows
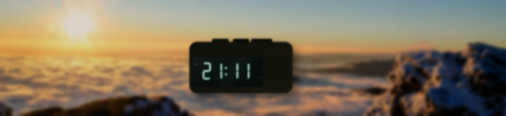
21:11
